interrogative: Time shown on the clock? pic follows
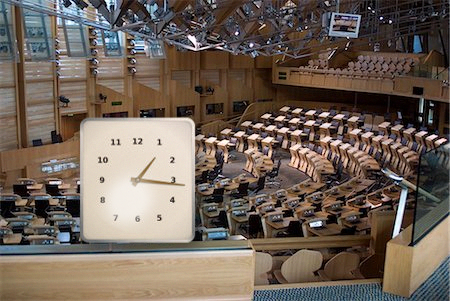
1:16
